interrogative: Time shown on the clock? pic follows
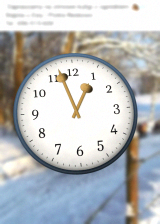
12:57
